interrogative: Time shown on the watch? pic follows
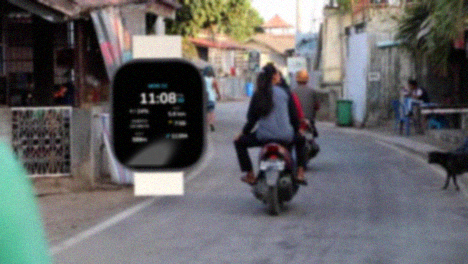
11:08
